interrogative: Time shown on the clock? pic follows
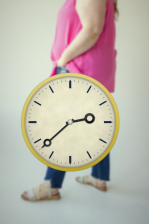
2:38
